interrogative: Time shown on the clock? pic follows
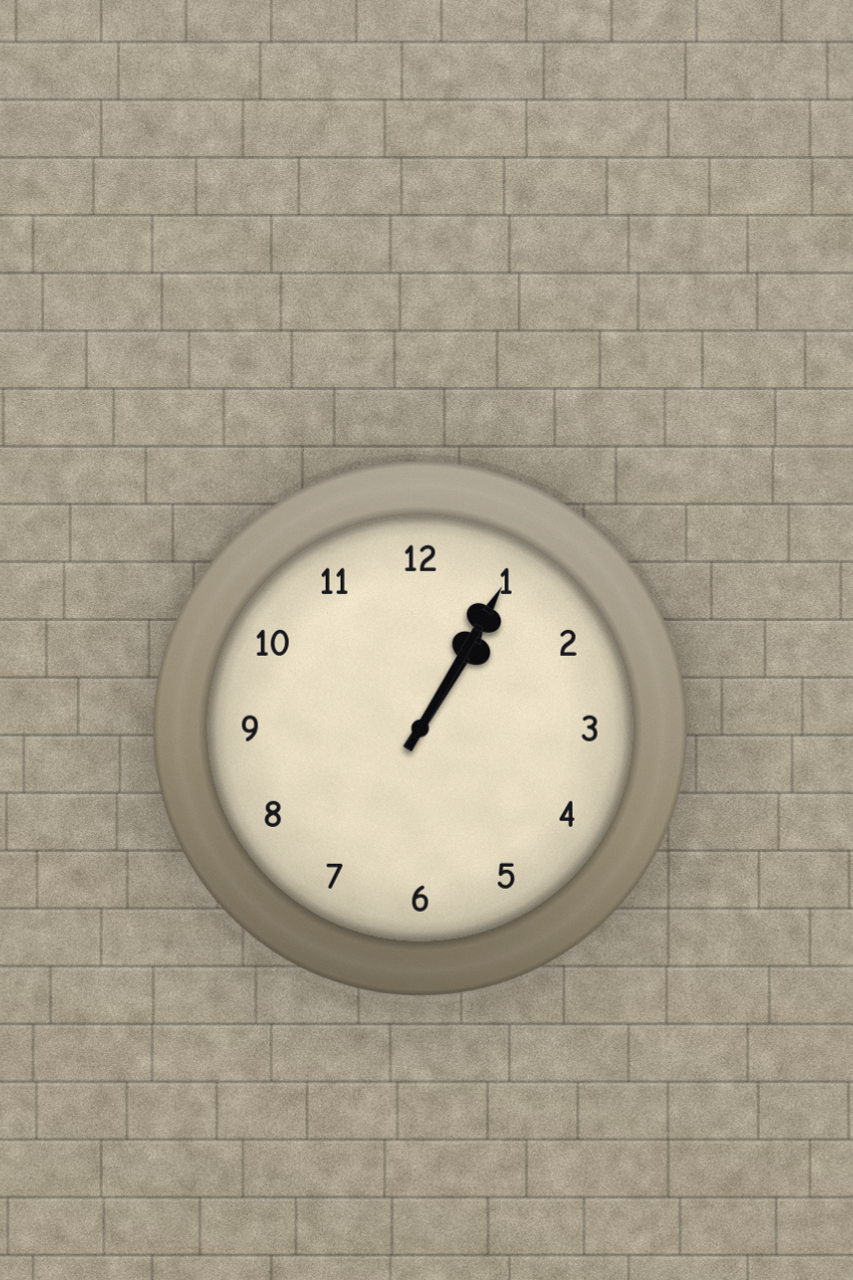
1:05
